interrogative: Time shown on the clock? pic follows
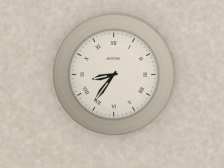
8:36
